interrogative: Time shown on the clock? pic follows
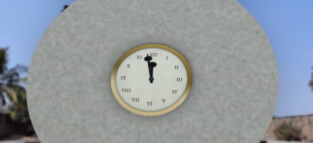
11:58
